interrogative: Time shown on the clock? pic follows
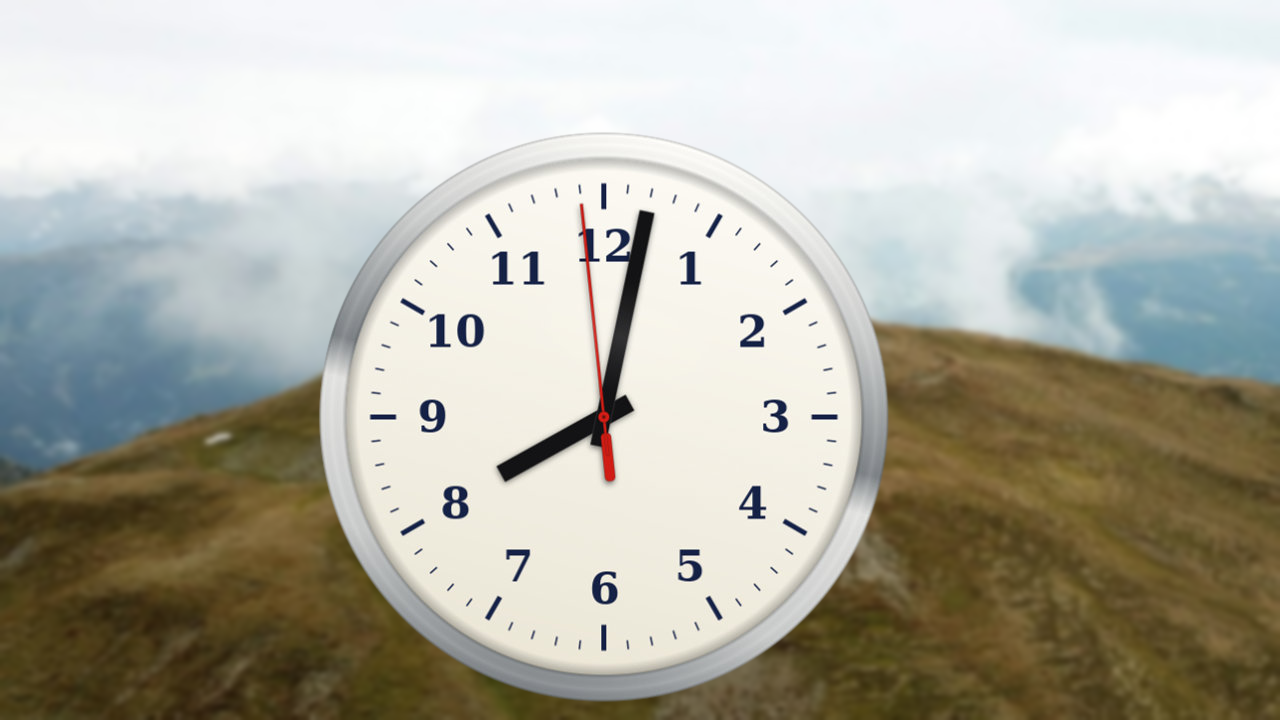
8:01:59
